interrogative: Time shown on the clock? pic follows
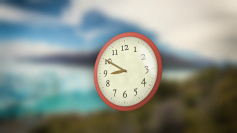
8:50
